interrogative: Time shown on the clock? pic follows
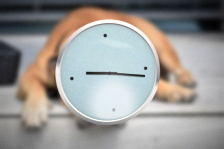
9:17
